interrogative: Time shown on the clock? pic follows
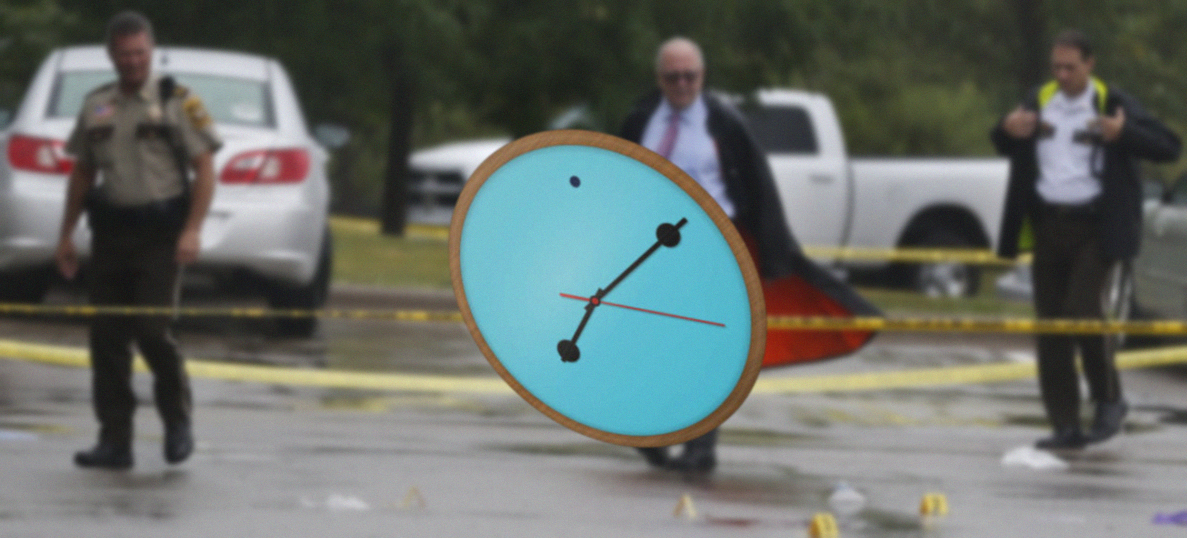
7:08:16
